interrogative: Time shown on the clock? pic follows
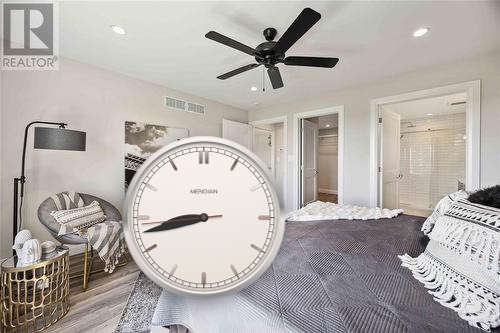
8:42:44
